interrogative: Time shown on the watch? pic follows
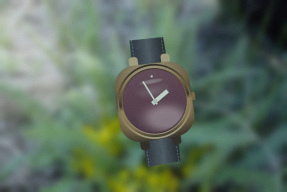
1:56
